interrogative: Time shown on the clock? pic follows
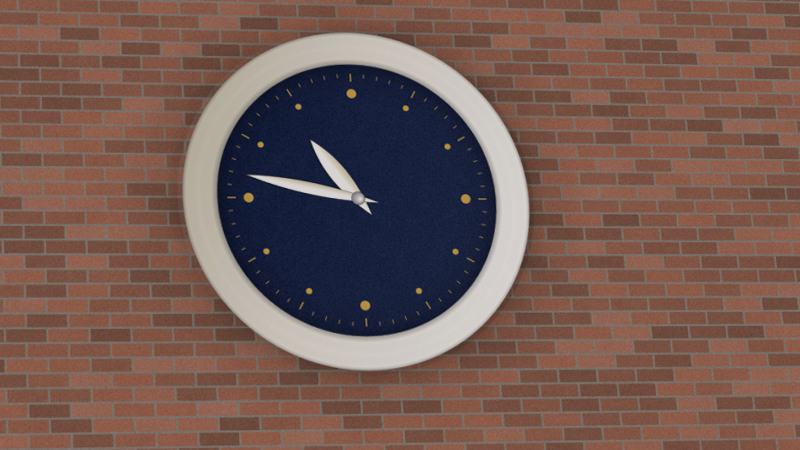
10:47
